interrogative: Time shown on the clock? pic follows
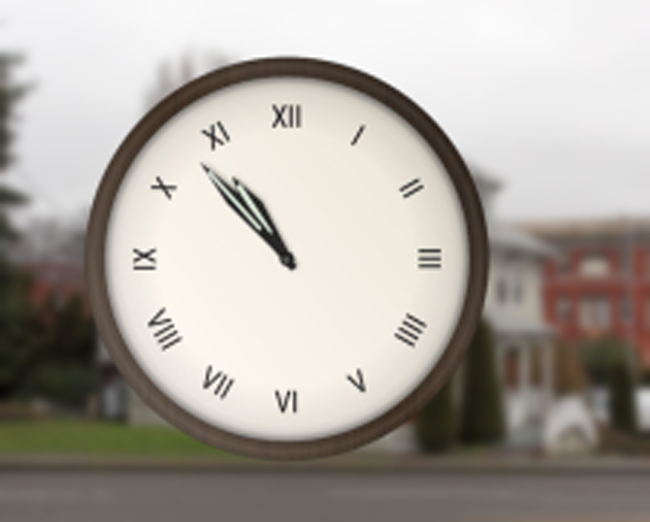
10:53
